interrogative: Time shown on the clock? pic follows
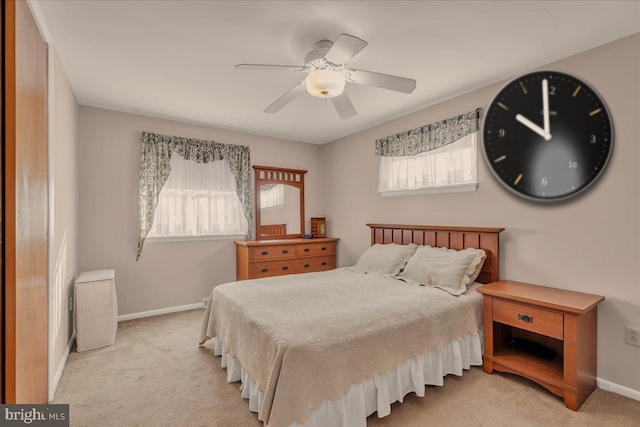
9:59
